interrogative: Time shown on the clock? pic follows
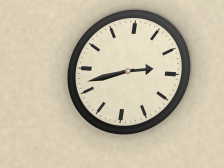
2:42
